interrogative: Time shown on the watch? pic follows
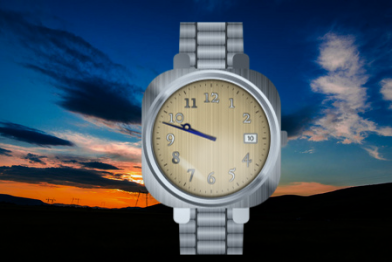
9:48
